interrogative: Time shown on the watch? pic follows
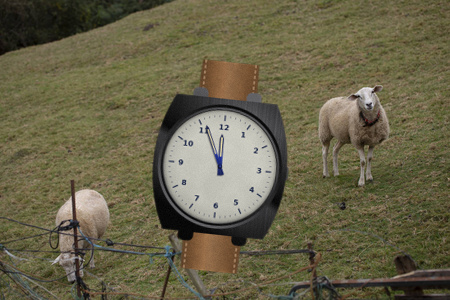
11:56
